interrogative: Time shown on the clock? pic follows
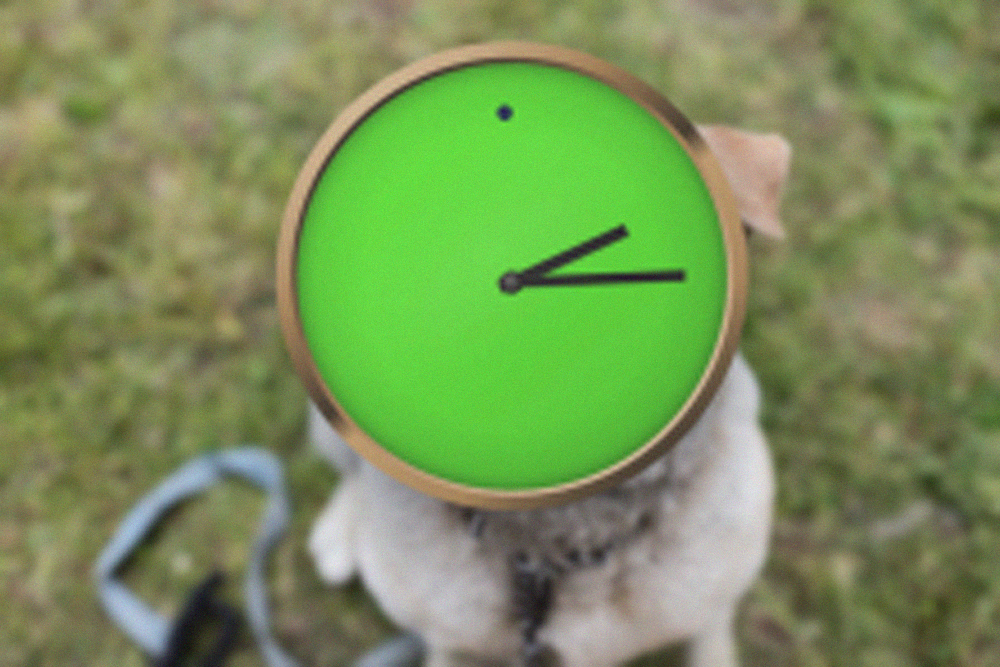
2:15
